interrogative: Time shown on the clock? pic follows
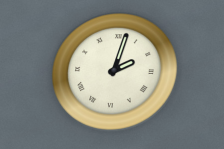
2:02
